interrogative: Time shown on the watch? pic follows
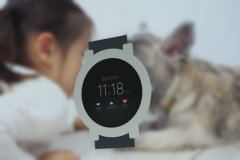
11:18
